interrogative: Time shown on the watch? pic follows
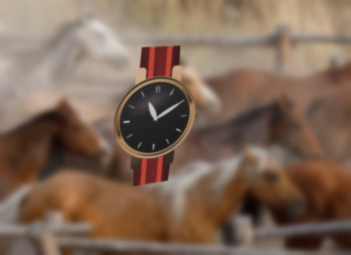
11:10
